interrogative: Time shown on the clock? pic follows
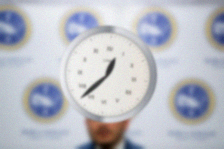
12:37
